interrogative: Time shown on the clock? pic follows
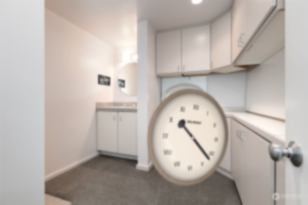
10:22
